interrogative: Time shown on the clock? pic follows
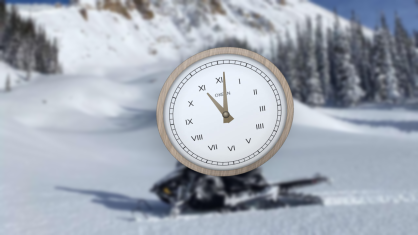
11:01
